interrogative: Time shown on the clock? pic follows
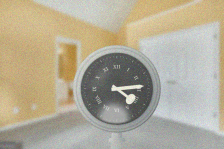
4:14
